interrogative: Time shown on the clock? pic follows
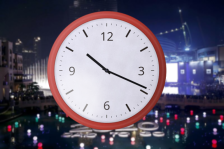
10:19
